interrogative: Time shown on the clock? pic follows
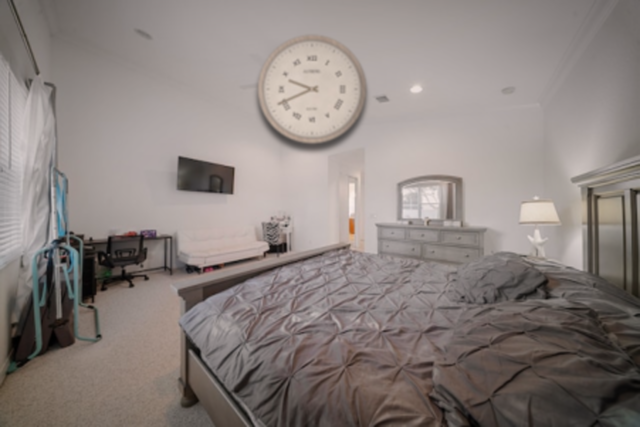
9:41
